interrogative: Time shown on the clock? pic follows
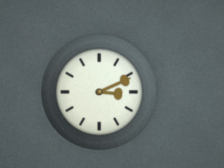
3:11
